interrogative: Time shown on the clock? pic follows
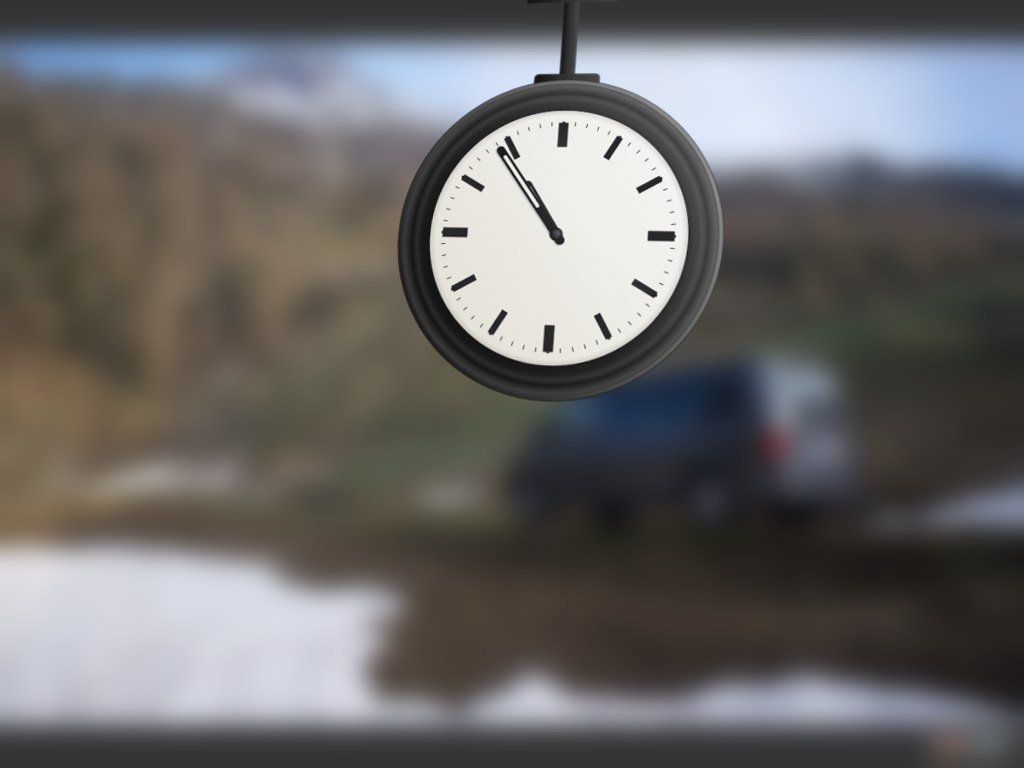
10:54
